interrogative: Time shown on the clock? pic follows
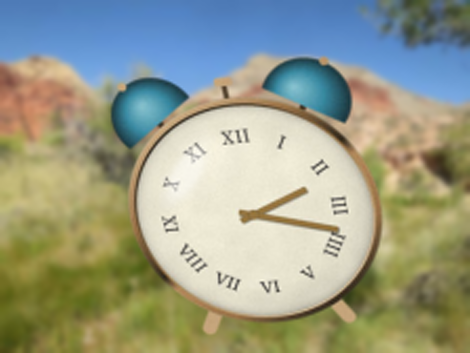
2:18
